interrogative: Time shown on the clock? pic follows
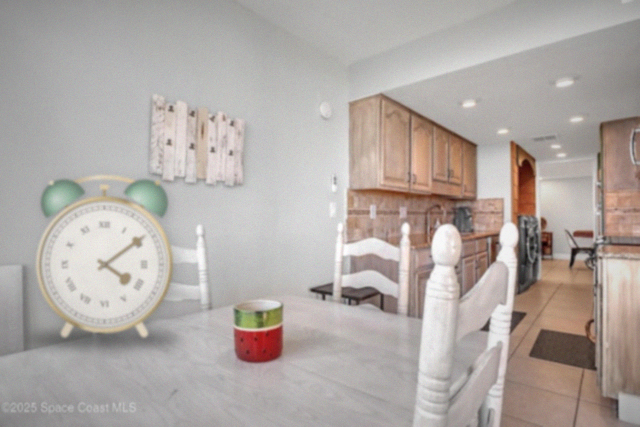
4:09
